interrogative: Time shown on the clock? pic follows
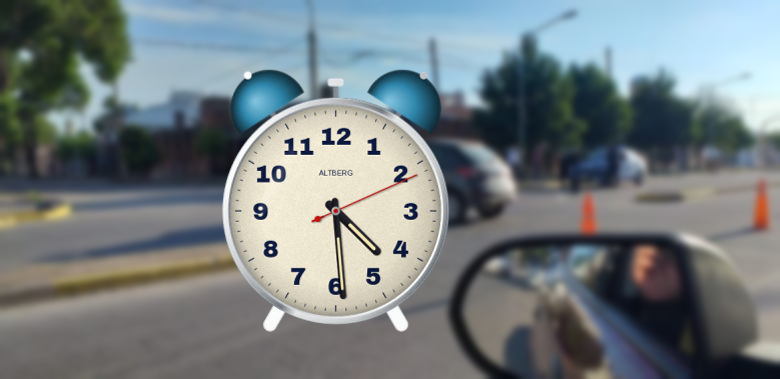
4:29:11
